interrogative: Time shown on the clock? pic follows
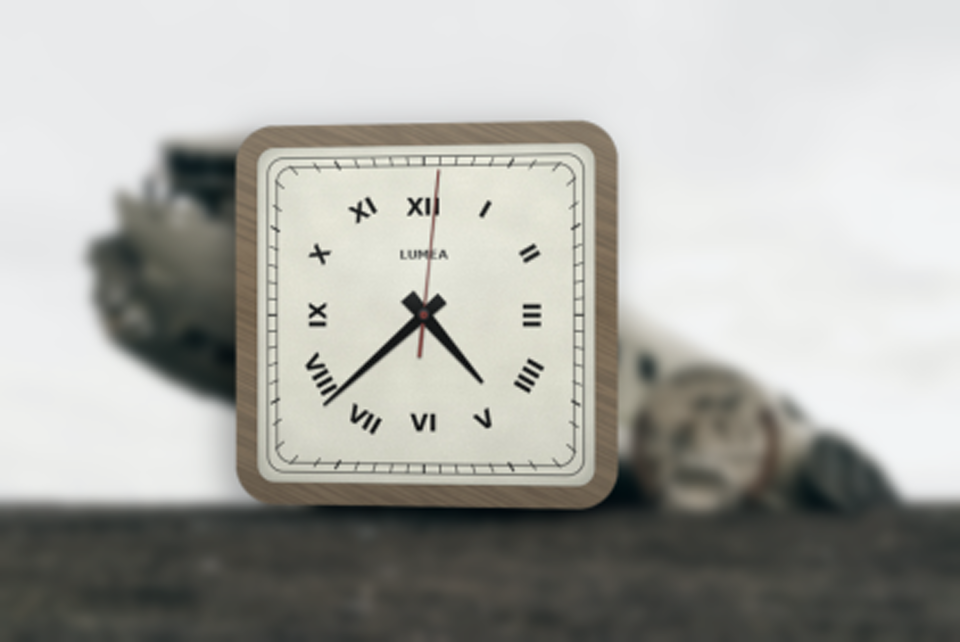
4:38:01
